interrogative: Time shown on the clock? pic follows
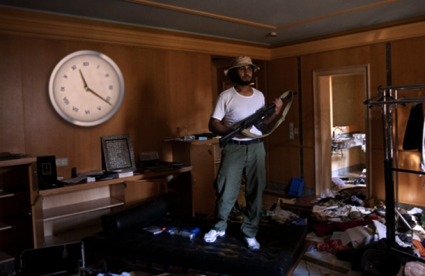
11:21
